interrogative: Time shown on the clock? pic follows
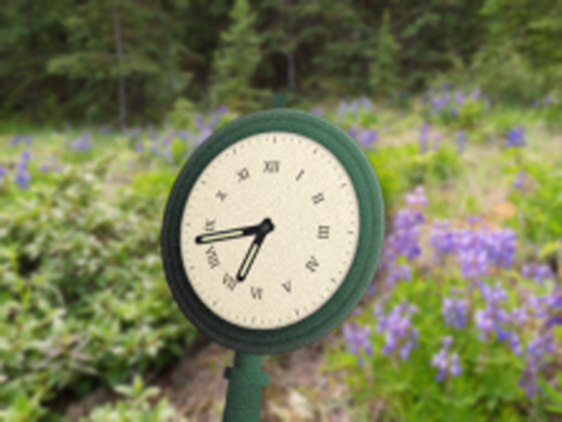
6:43
